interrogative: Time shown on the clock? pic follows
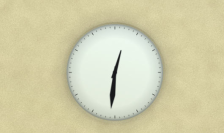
12:31
